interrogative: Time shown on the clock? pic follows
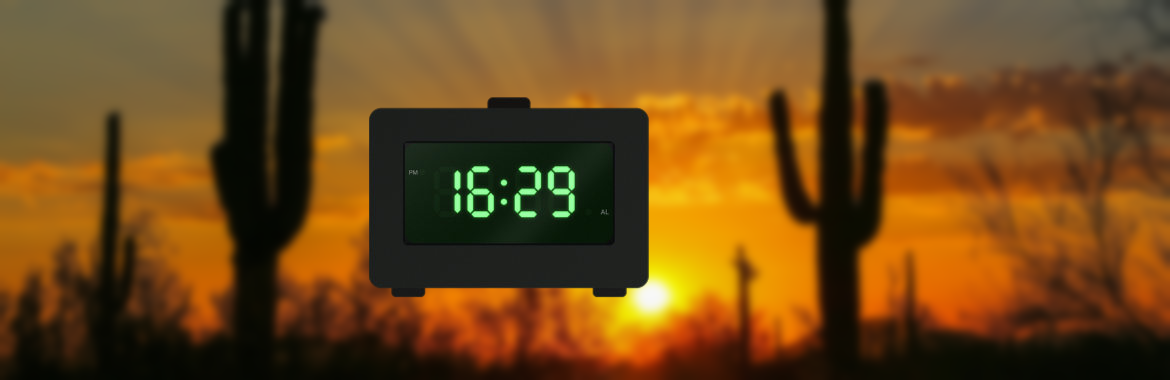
16:29
